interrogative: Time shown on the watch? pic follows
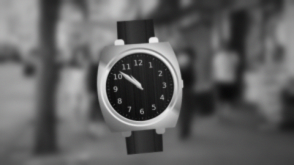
10:52
